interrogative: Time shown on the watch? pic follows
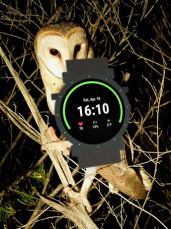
16:10
